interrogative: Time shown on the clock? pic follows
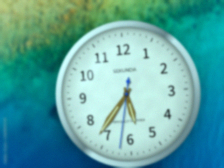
5:36:32
